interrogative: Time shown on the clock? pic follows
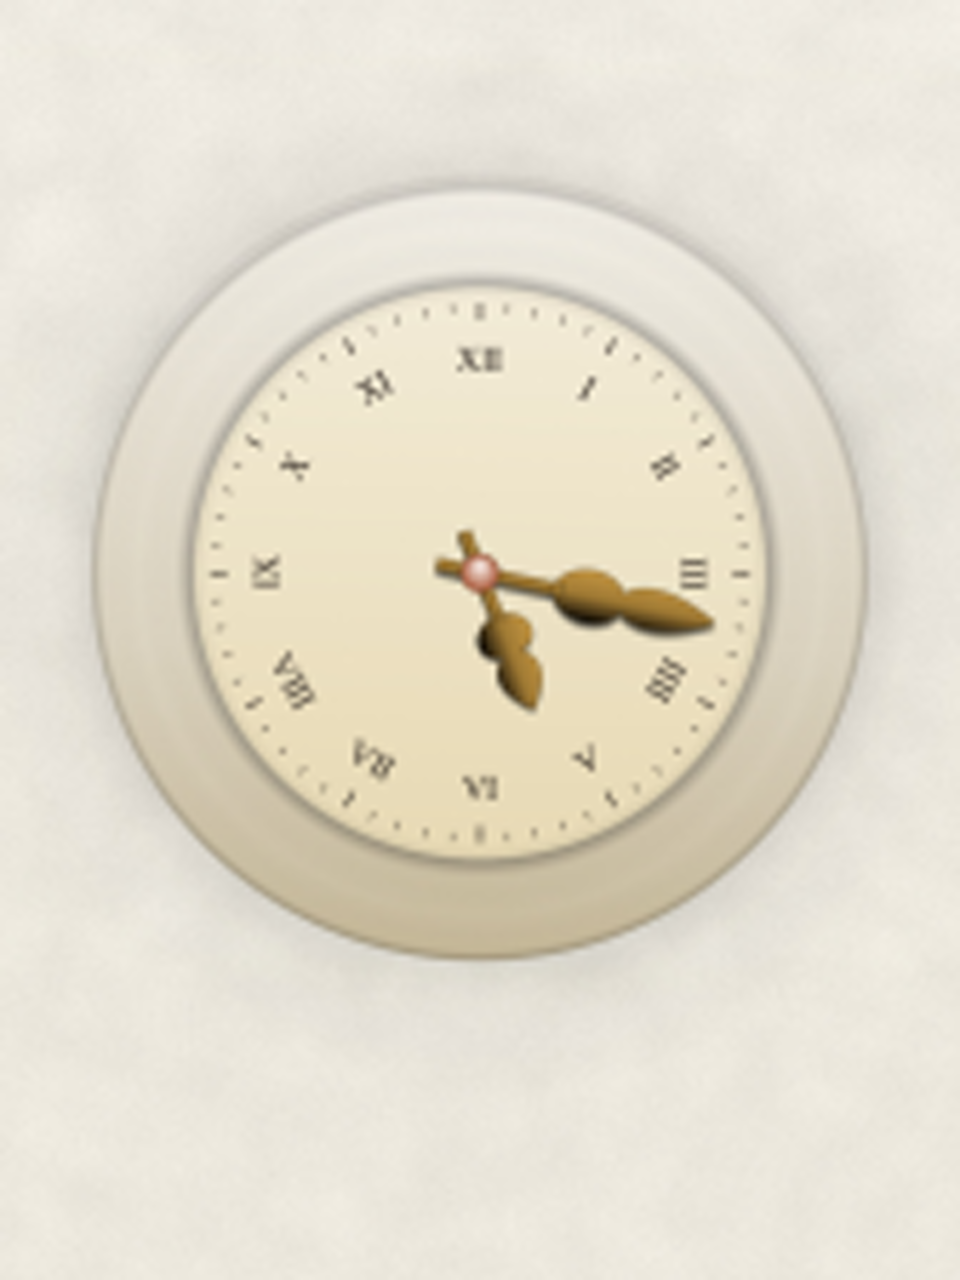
5:17
